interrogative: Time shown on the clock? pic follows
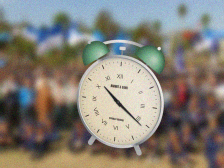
10:21
